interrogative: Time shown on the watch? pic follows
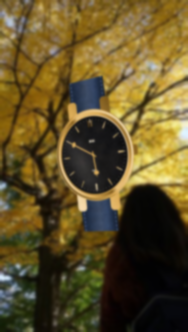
5:50
